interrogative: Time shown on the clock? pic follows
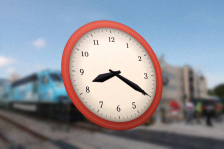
8:20
